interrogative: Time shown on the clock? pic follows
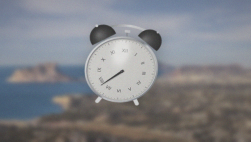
7:38
